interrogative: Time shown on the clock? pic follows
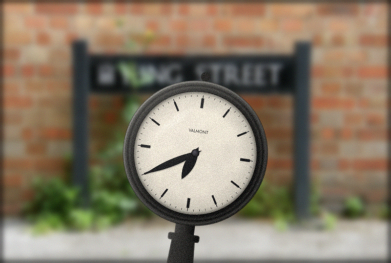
6:40
